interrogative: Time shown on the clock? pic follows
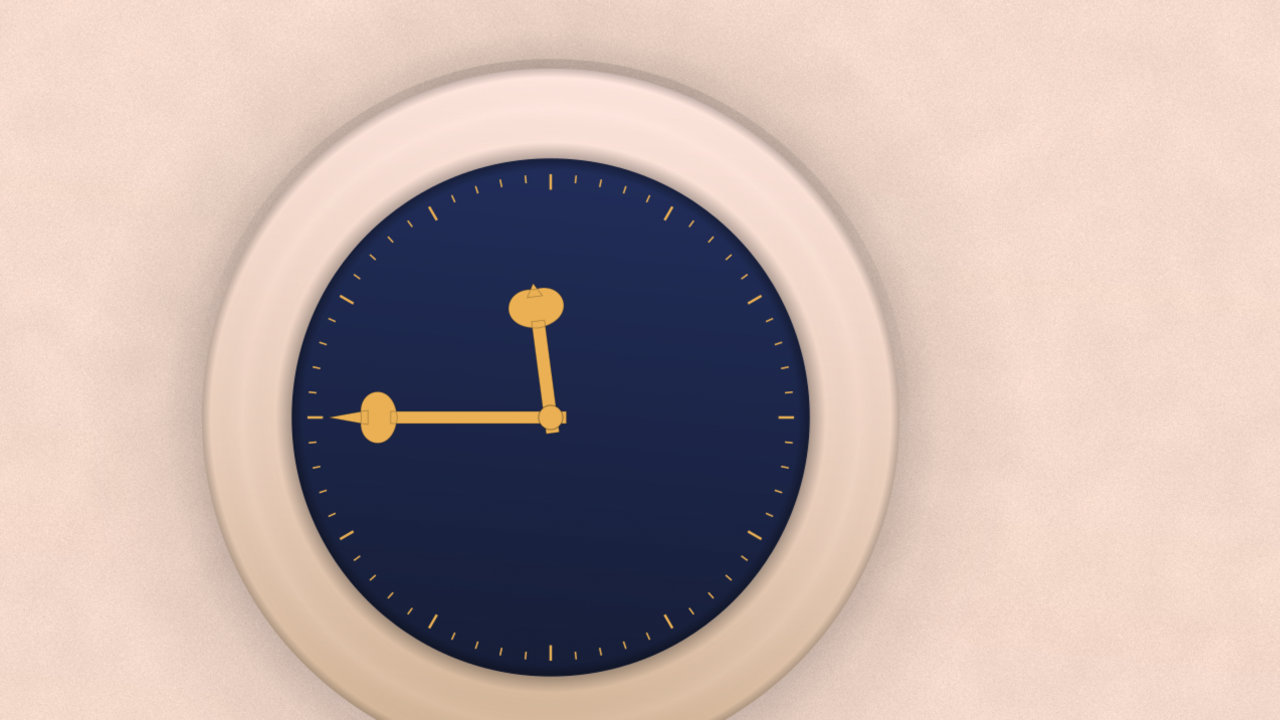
11:45
